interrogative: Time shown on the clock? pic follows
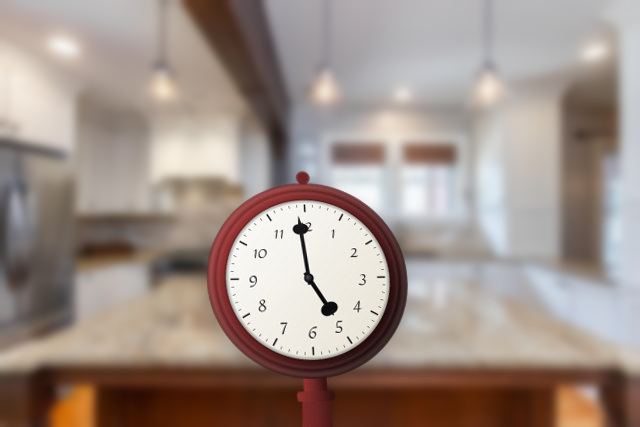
4:59
